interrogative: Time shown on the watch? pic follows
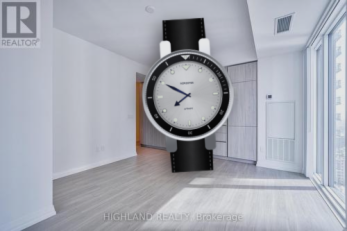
7:50
